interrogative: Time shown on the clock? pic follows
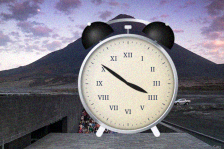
3:51
